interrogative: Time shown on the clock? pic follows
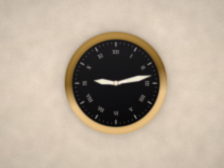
9:13
